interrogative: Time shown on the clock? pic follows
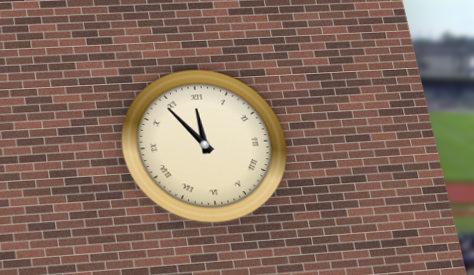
11:54
